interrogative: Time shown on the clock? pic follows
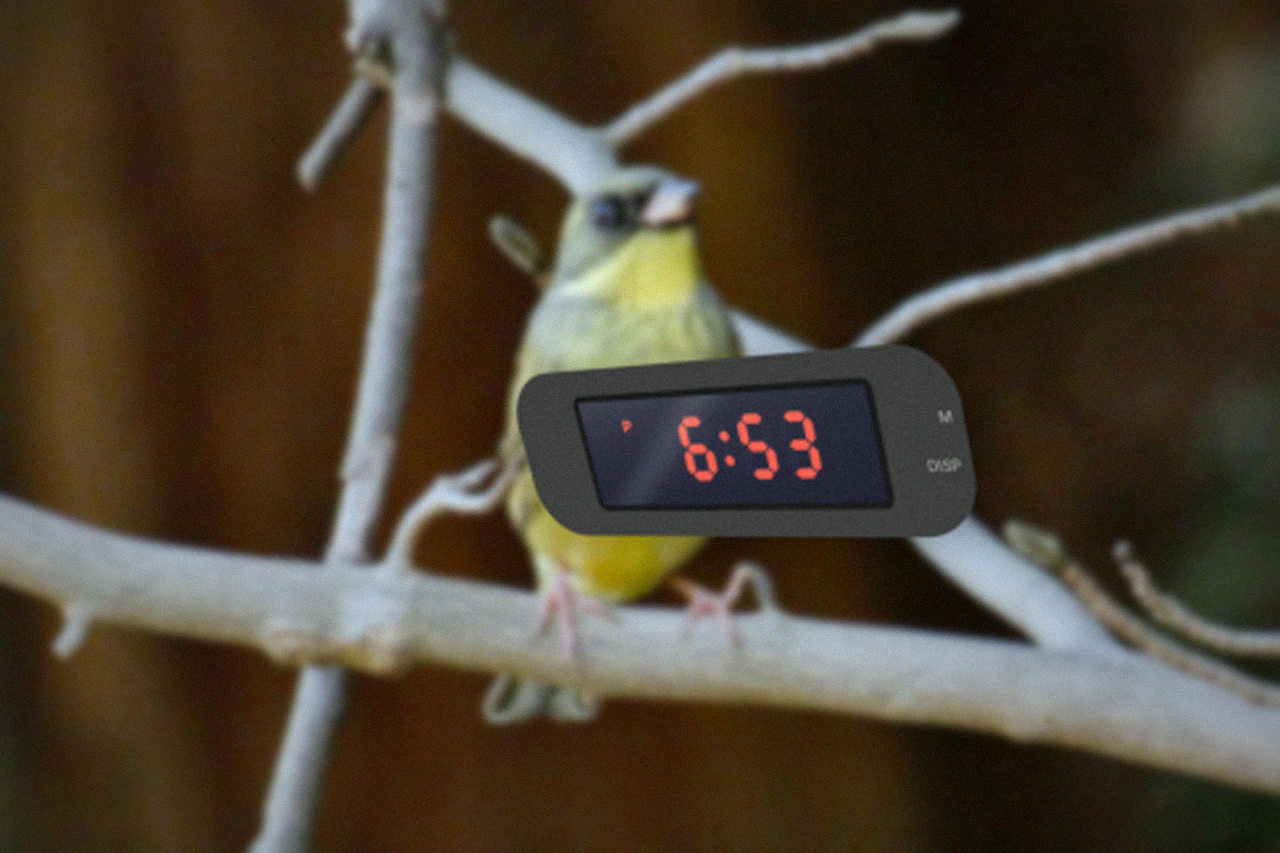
6:53
